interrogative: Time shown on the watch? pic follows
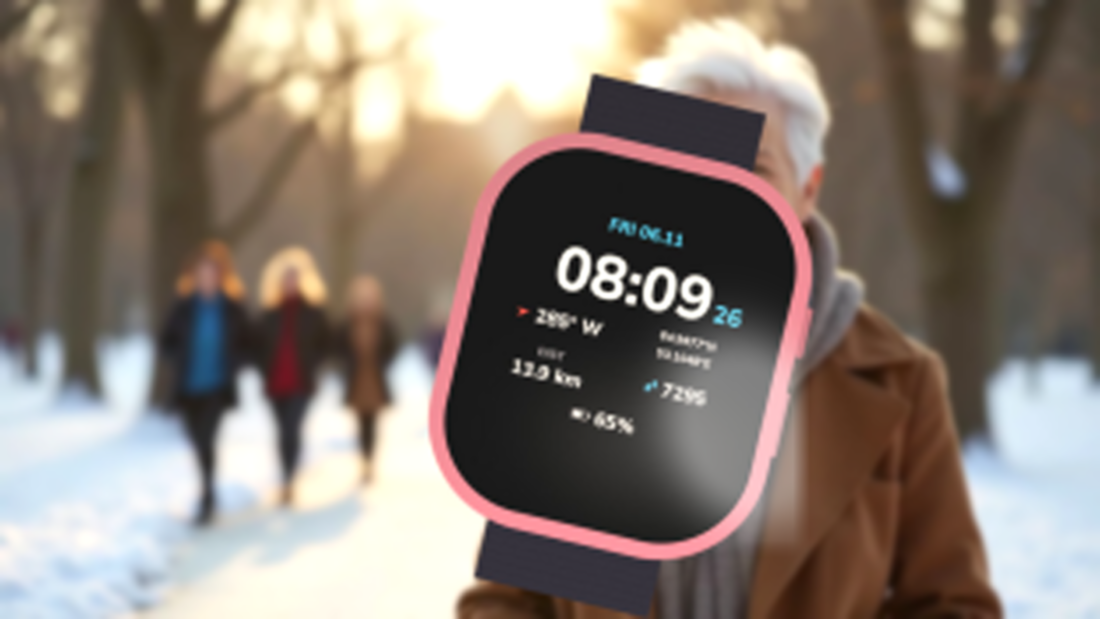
8:09
